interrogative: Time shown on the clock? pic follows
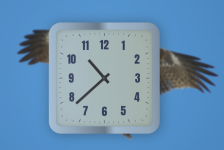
10:38
